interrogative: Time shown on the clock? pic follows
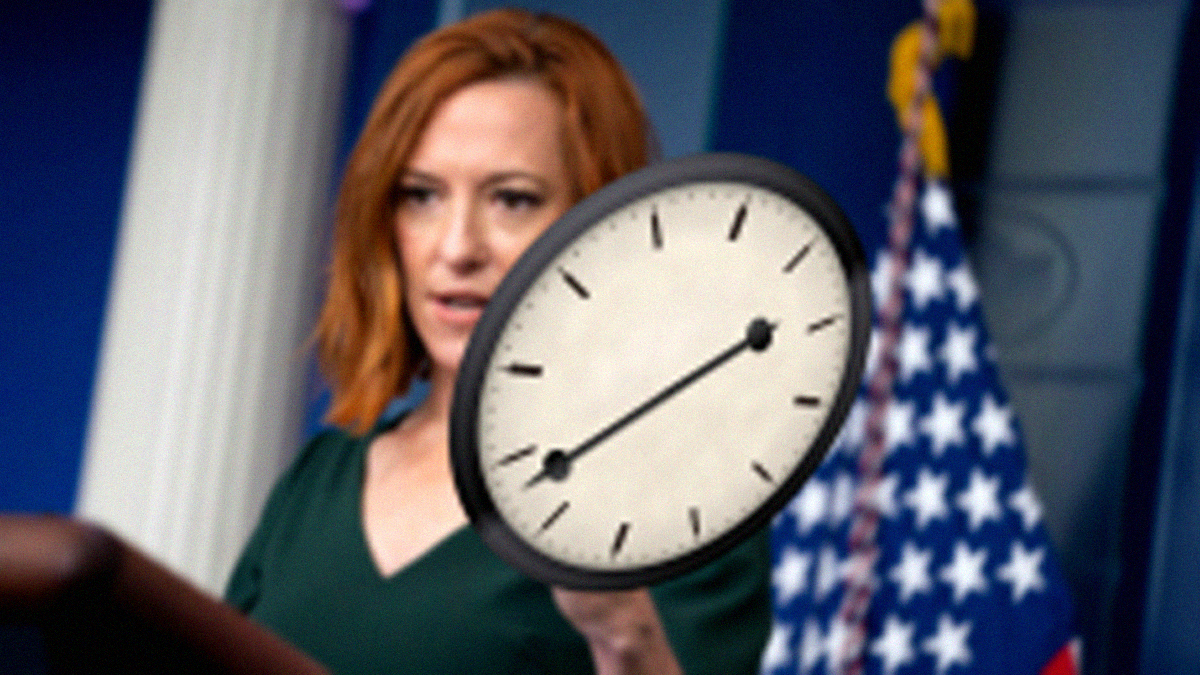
1:38
